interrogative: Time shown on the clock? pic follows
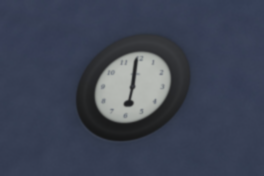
5:59
